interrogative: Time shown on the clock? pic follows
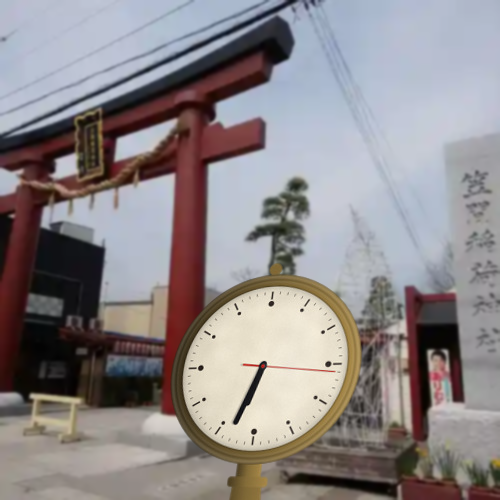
6:33:16
